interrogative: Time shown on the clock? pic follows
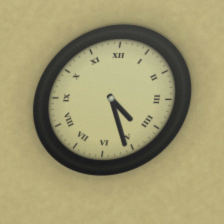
4:26
